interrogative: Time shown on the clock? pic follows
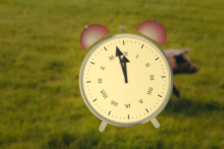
11:58
